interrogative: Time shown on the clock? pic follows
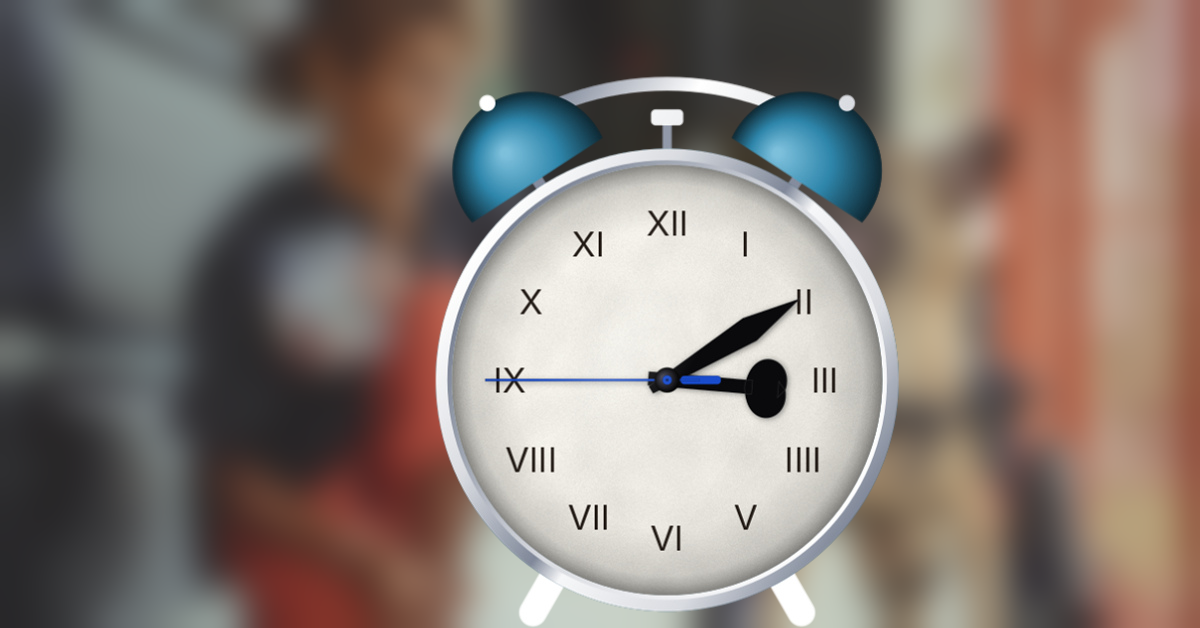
3:09:45
